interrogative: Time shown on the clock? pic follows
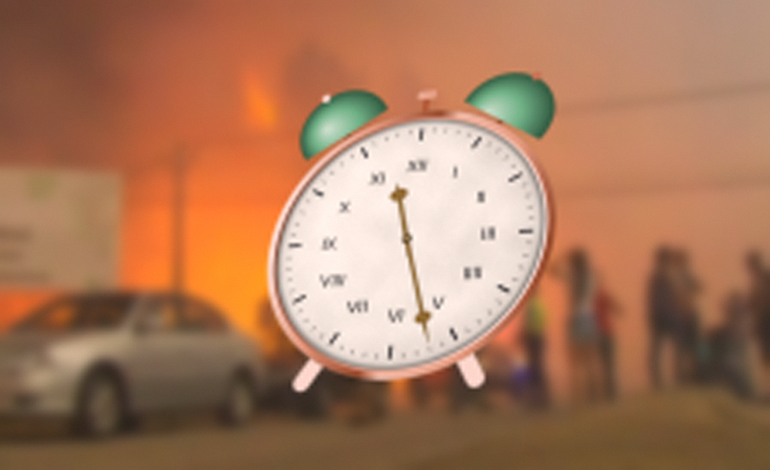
11:27
